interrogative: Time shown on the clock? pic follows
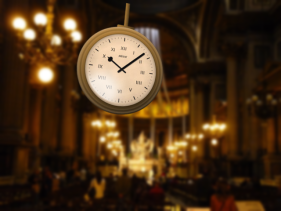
10:08
